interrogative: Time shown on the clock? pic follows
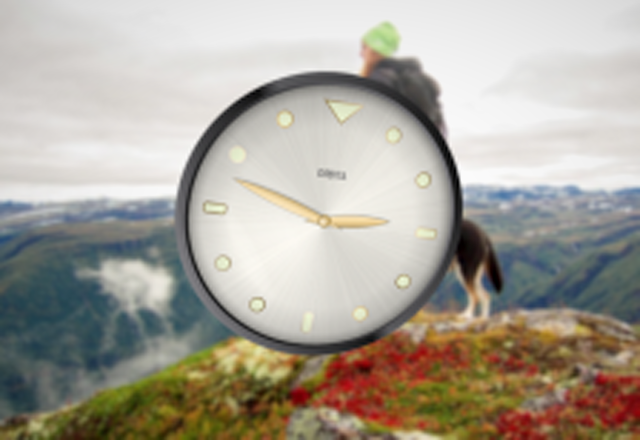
2:48
